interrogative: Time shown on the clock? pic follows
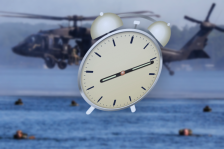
8:11
